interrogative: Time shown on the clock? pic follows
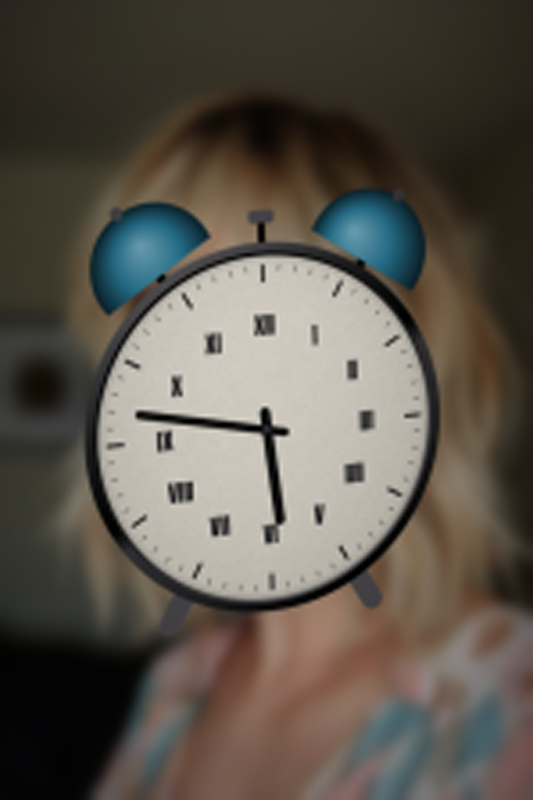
5:47
